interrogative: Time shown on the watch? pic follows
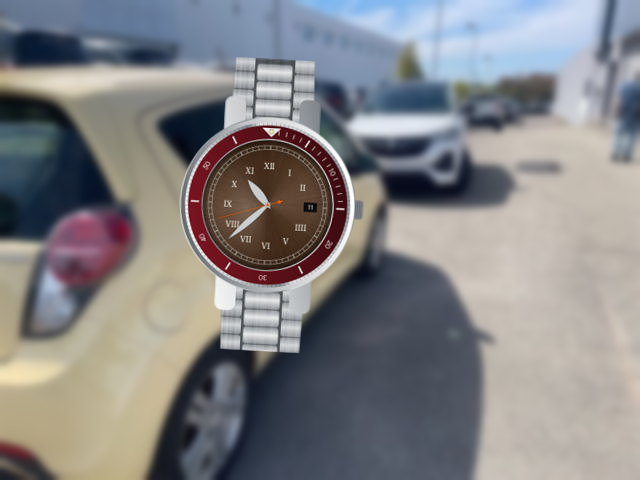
10:37:42
